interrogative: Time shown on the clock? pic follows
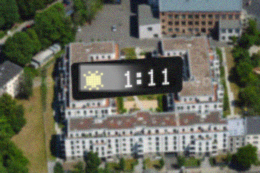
1:11
